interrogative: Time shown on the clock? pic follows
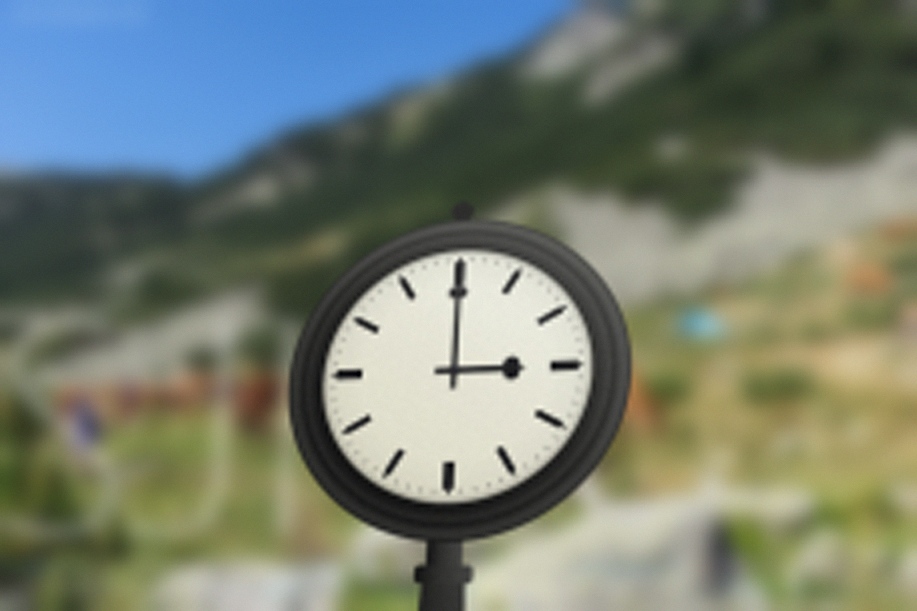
3:00
